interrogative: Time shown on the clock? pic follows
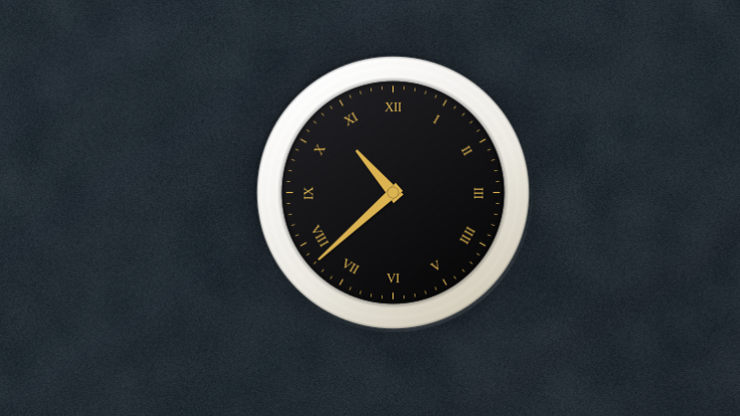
10:38
